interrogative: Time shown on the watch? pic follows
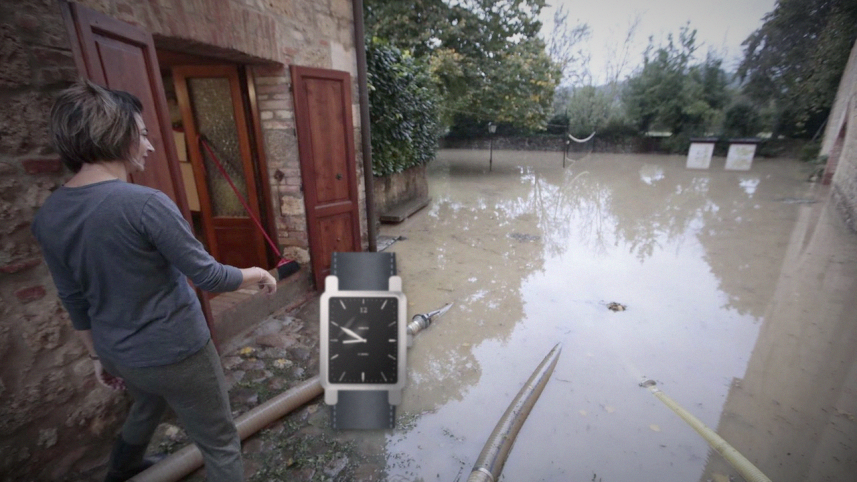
8:50
